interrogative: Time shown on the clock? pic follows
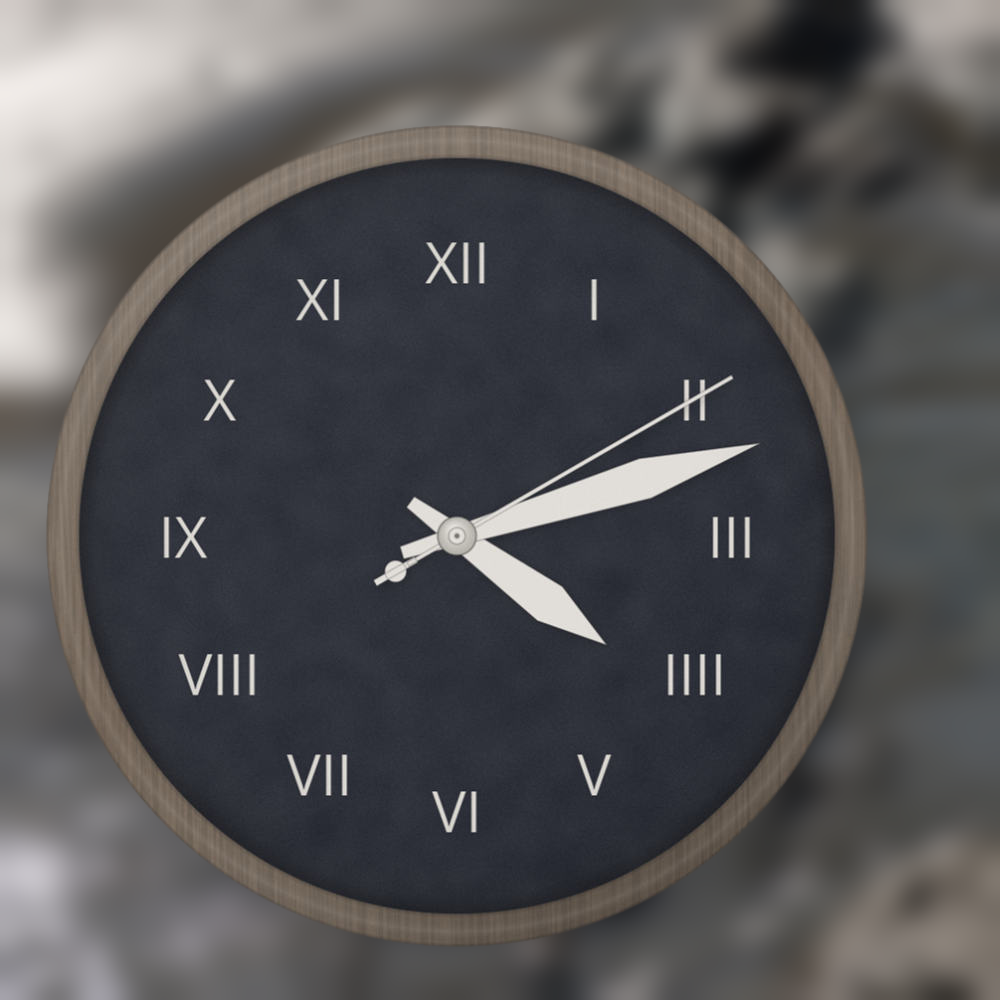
4:12:10
